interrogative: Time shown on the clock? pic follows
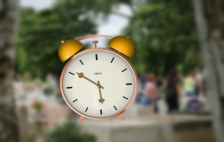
5:51
